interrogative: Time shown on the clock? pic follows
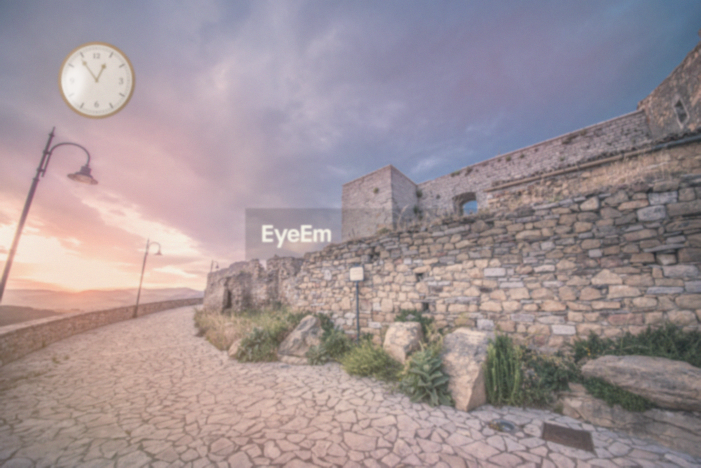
12:54
